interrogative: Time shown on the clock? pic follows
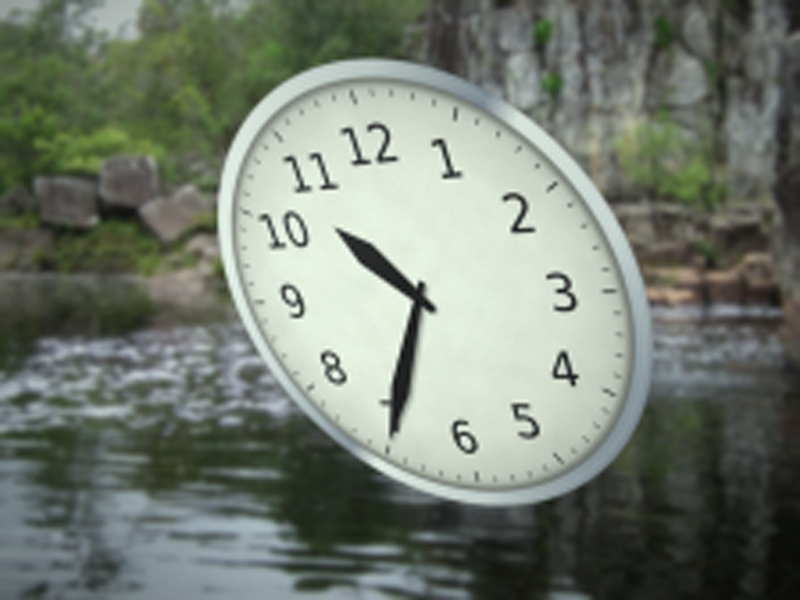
10:35
